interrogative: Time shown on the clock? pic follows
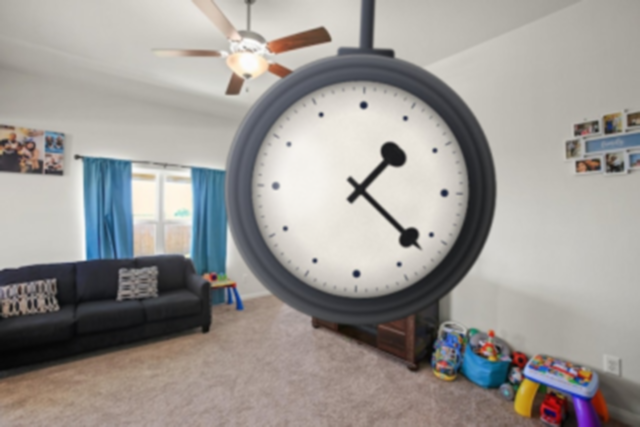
1:22
